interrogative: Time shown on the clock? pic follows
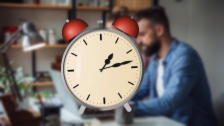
1:13
